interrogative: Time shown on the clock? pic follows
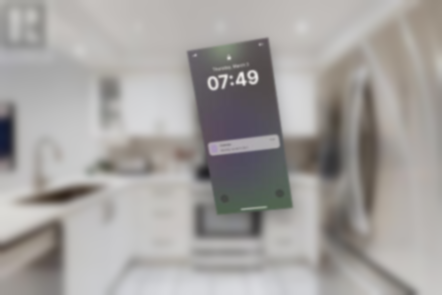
7:49
